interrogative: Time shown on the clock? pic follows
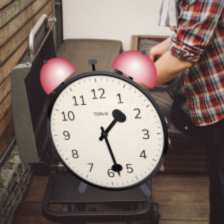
1:28
